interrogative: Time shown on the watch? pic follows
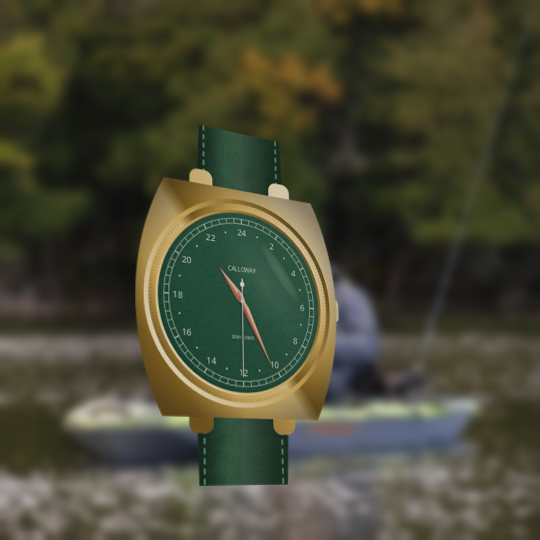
21:25:30
